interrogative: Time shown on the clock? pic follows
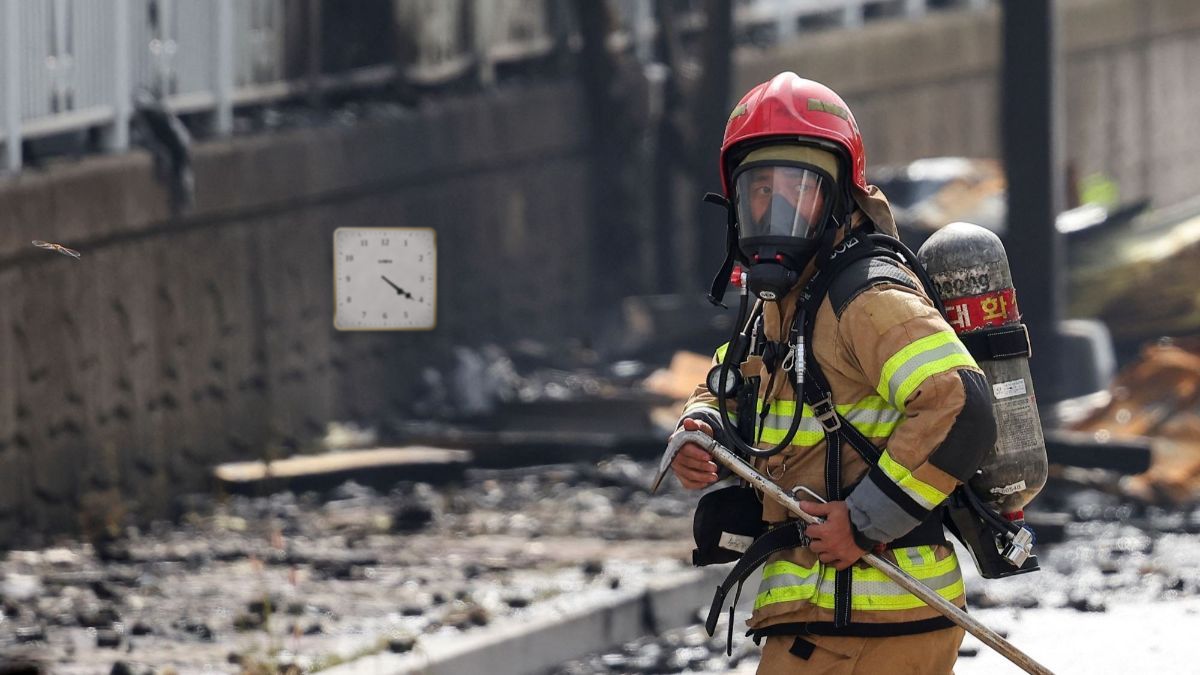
4:21
